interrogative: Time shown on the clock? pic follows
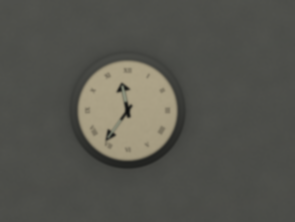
11:36
